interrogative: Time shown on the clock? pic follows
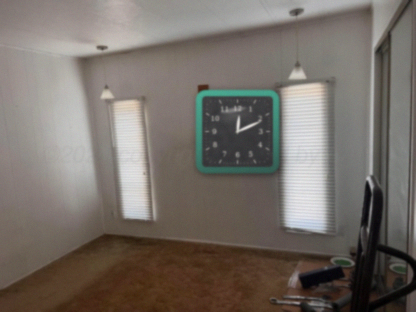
12:11
